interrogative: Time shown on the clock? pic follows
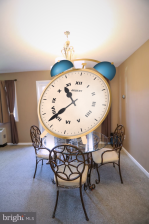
10:37
